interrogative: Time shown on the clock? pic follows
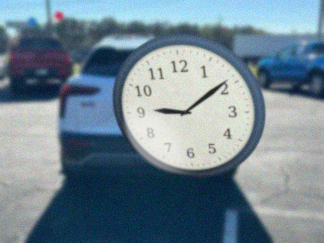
9:09
